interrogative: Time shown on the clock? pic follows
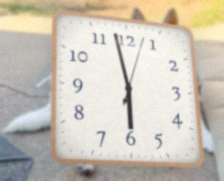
5:58:03
